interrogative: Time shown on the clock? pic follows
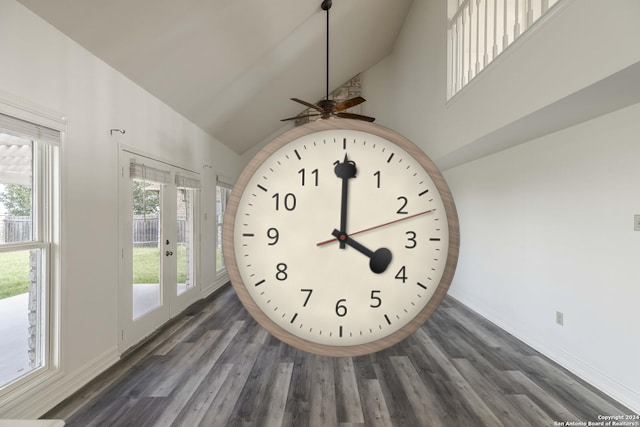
4:00:12
